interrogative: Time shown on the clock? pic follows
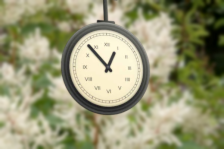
12:53
